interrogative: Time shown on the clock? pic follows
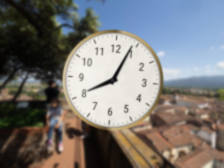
8:04
